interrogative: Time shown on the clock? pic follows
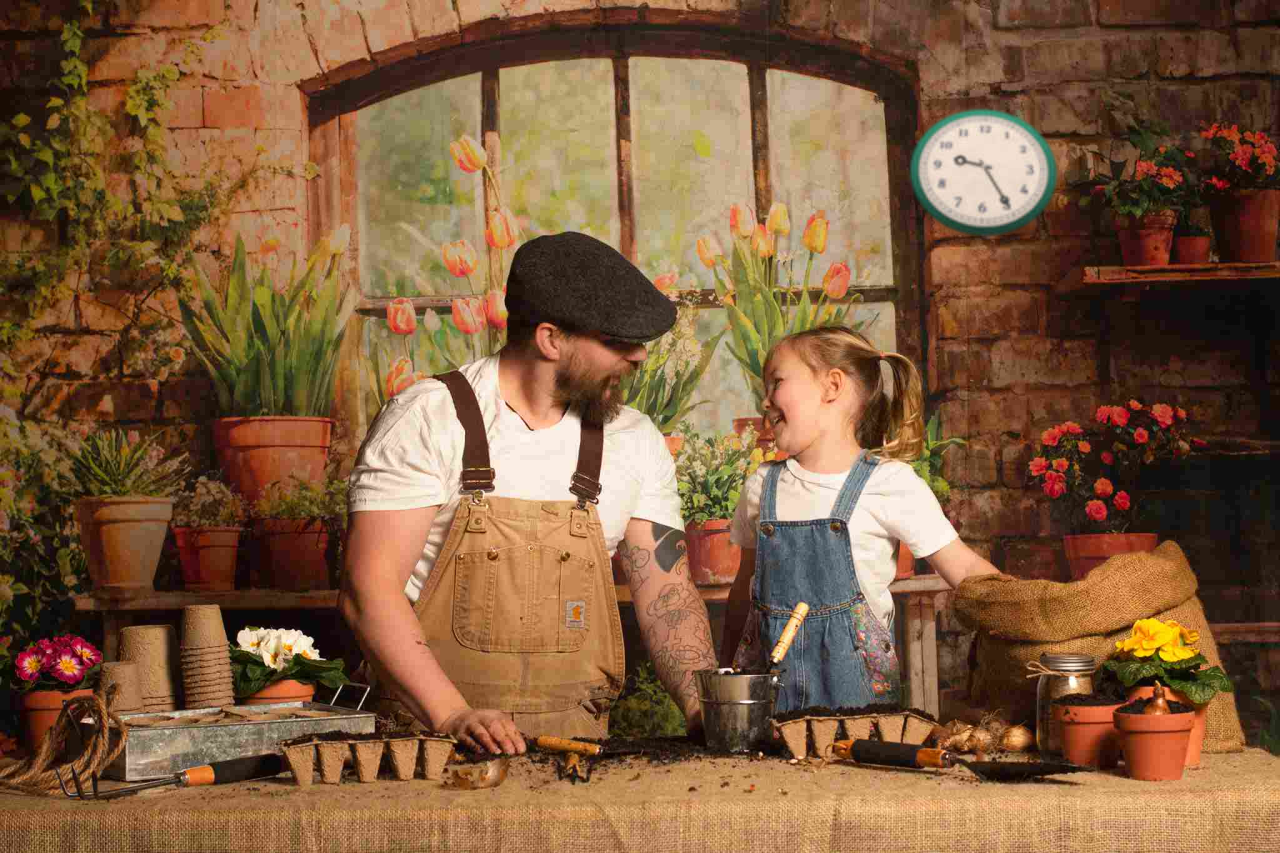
9:25
